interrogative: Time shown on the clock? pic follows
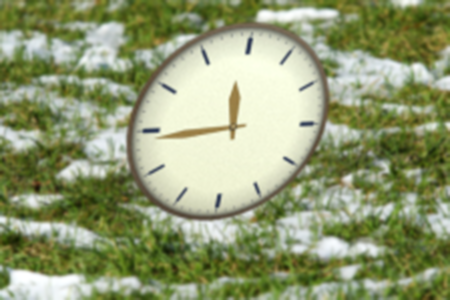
11:44
